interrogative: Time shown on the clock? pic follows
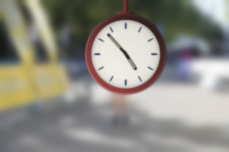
4:53
